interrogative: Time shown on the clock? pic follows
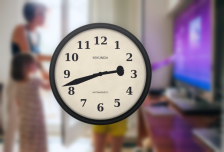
2:42
